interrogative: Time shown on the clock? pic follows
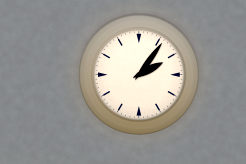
2:06
